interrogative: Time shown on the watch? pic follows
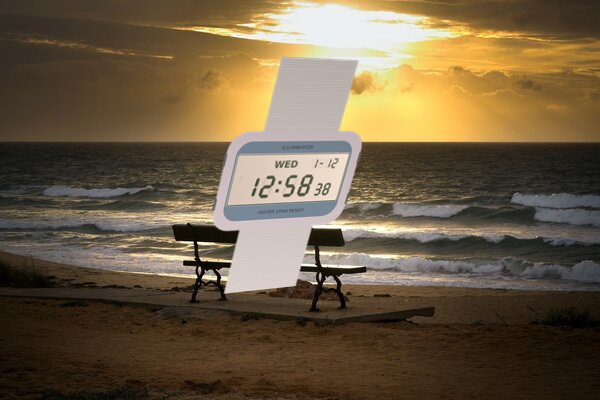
12:58:38
